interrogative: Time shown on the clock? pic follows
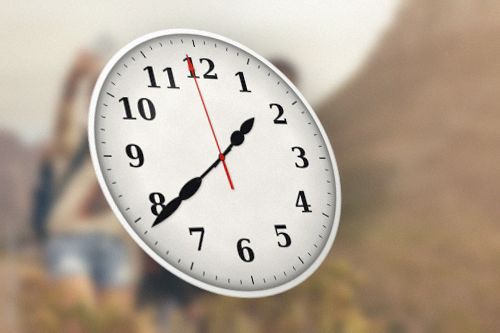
1:38:59
